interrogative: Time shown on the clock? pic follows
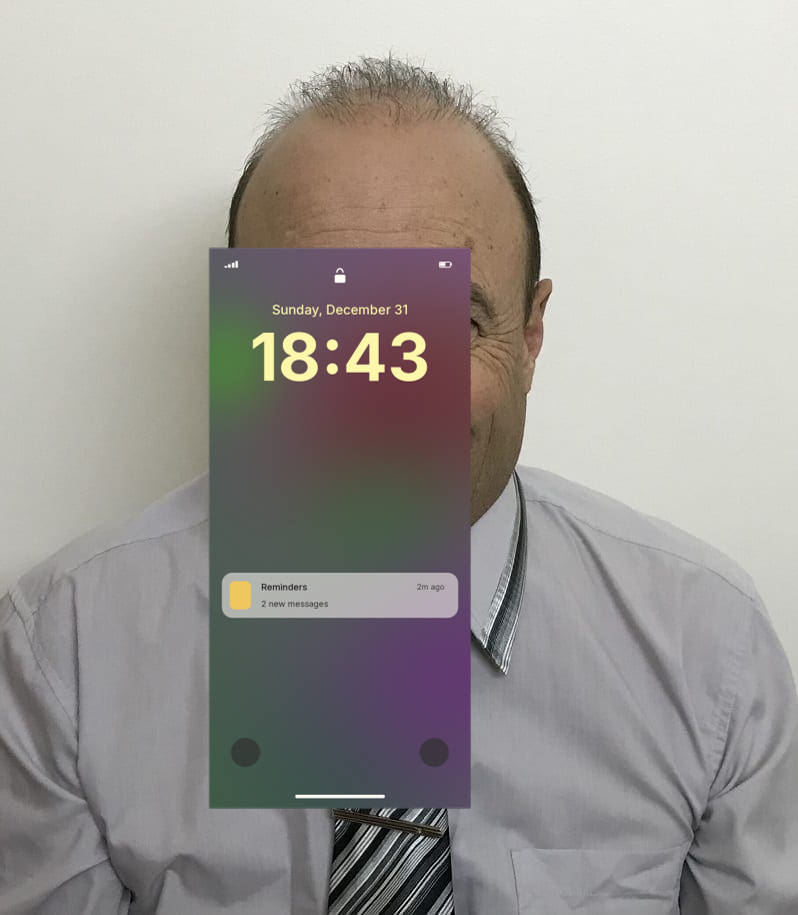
18:43
